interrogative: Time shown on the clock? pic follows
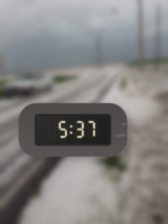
5:37
